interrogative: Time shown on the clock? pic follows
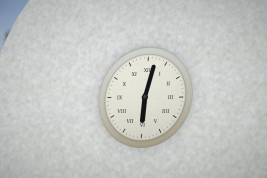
6:02
